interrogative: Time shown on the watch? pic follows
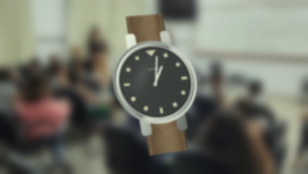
1:02
